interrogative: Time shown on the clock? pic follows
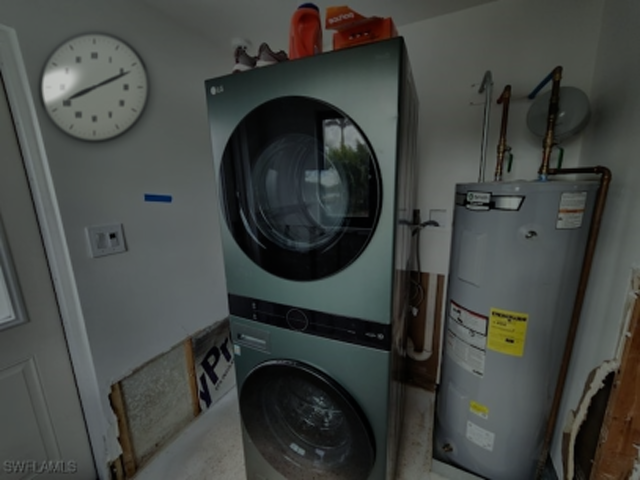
8:11
